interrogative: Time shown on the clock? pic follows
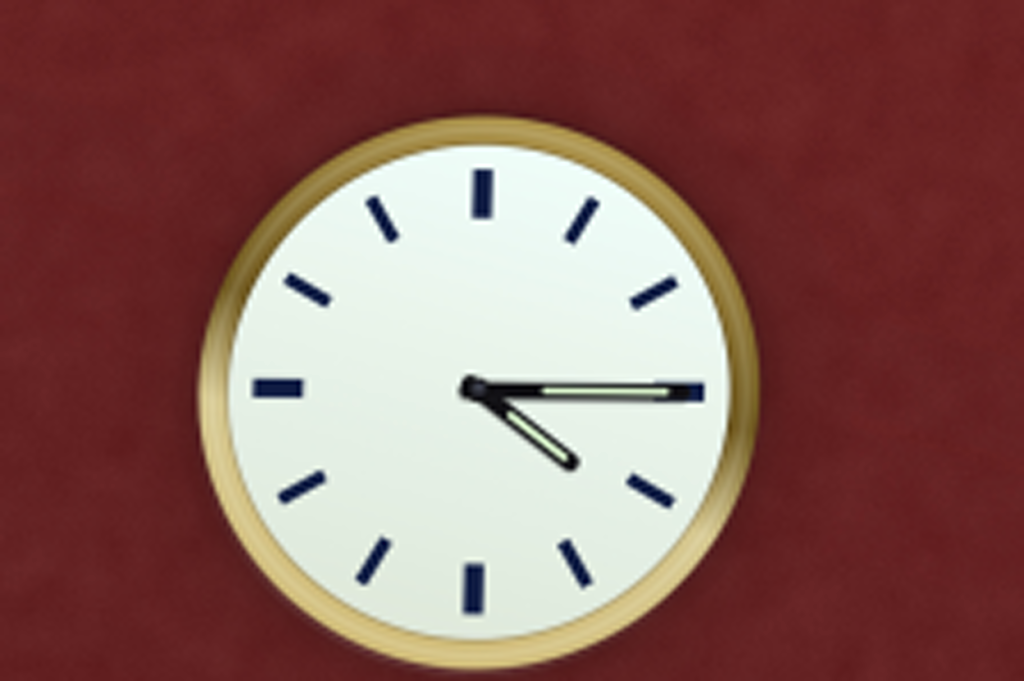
4:15
